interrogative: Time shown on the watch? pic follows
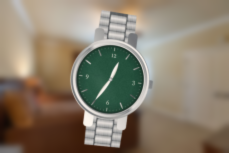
12:35
